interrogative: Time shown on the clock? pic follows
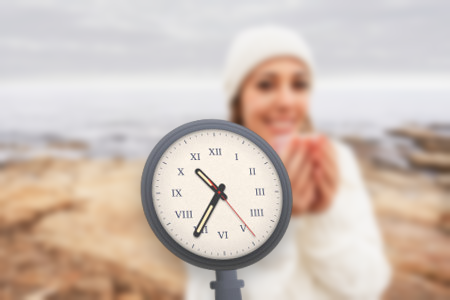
10:35:24
